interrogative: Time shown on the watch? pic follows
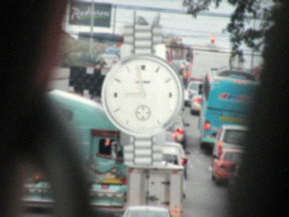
8:58
